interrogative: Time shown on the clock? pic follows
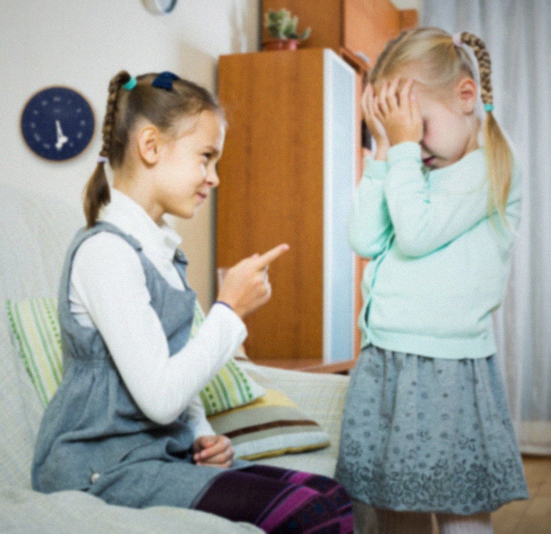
5:30
